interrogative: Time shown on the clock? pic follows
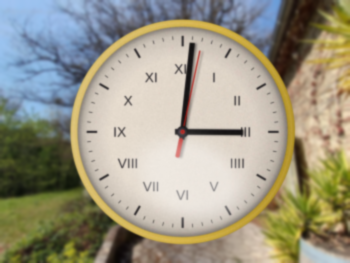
3:01:02
